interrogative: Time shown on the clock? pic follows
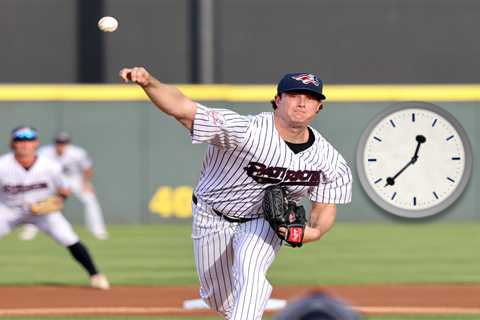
12:38
